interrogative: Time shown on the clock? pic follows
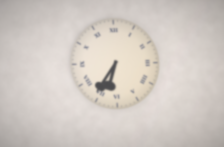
6:36
